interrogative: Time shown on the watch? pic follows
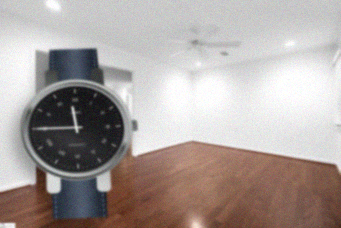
11:45
